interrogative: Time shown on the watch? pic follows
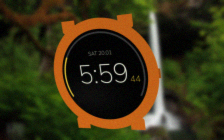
5:59
